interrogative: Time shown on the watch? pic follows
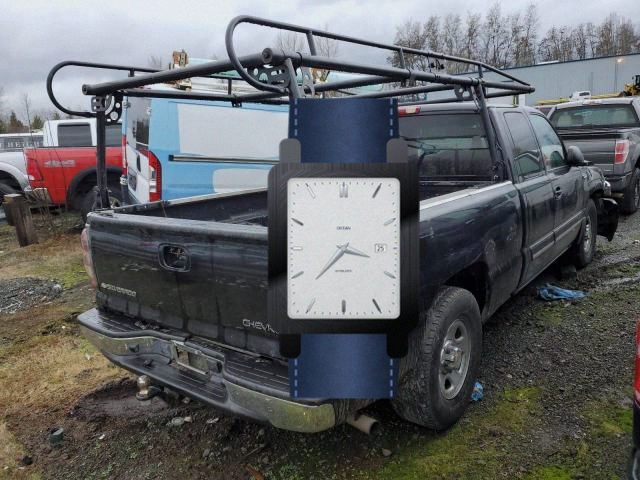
3:37
